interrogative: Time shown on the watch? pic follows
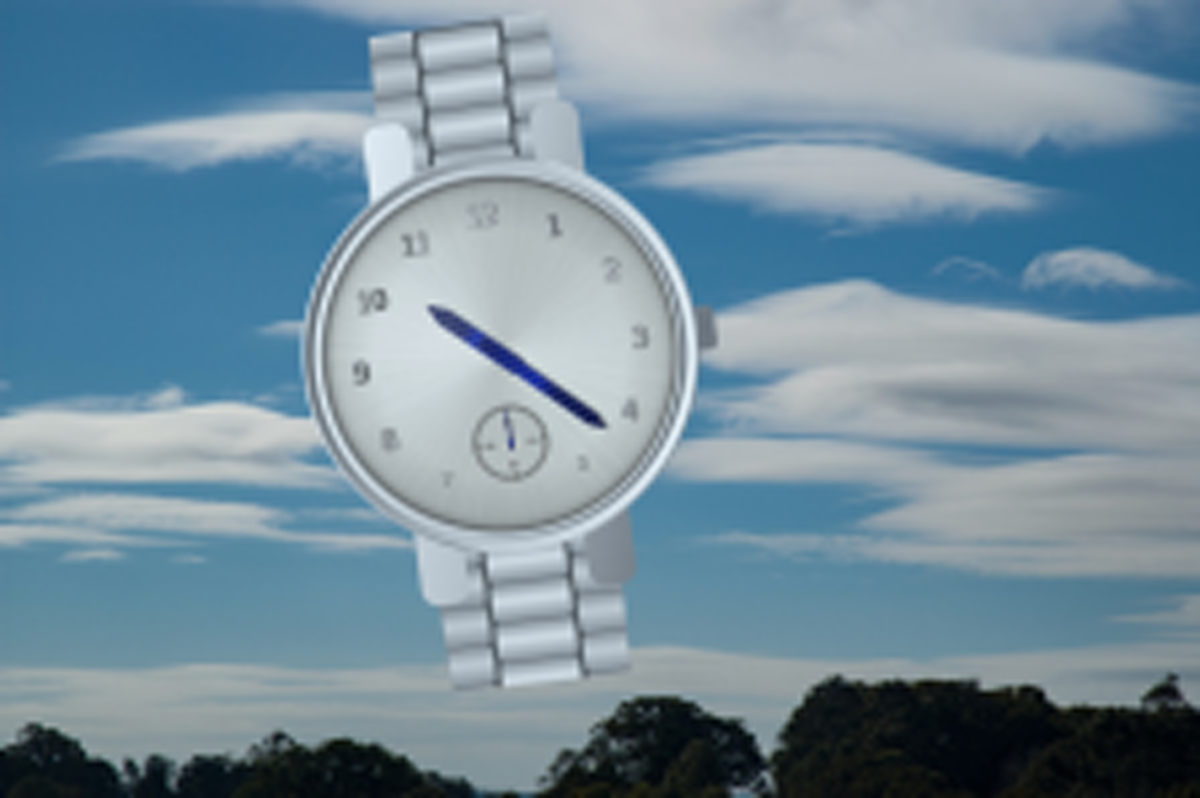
10:22
